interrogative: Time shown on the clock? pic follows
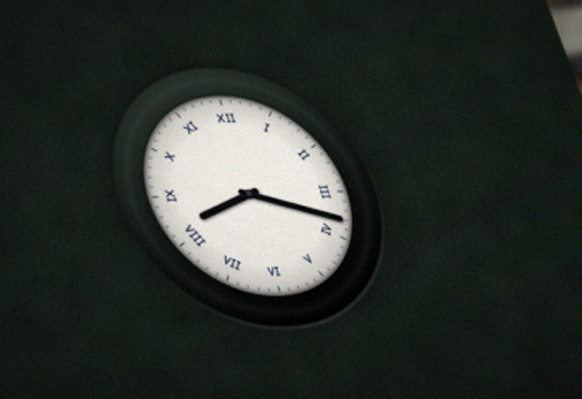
8:18
